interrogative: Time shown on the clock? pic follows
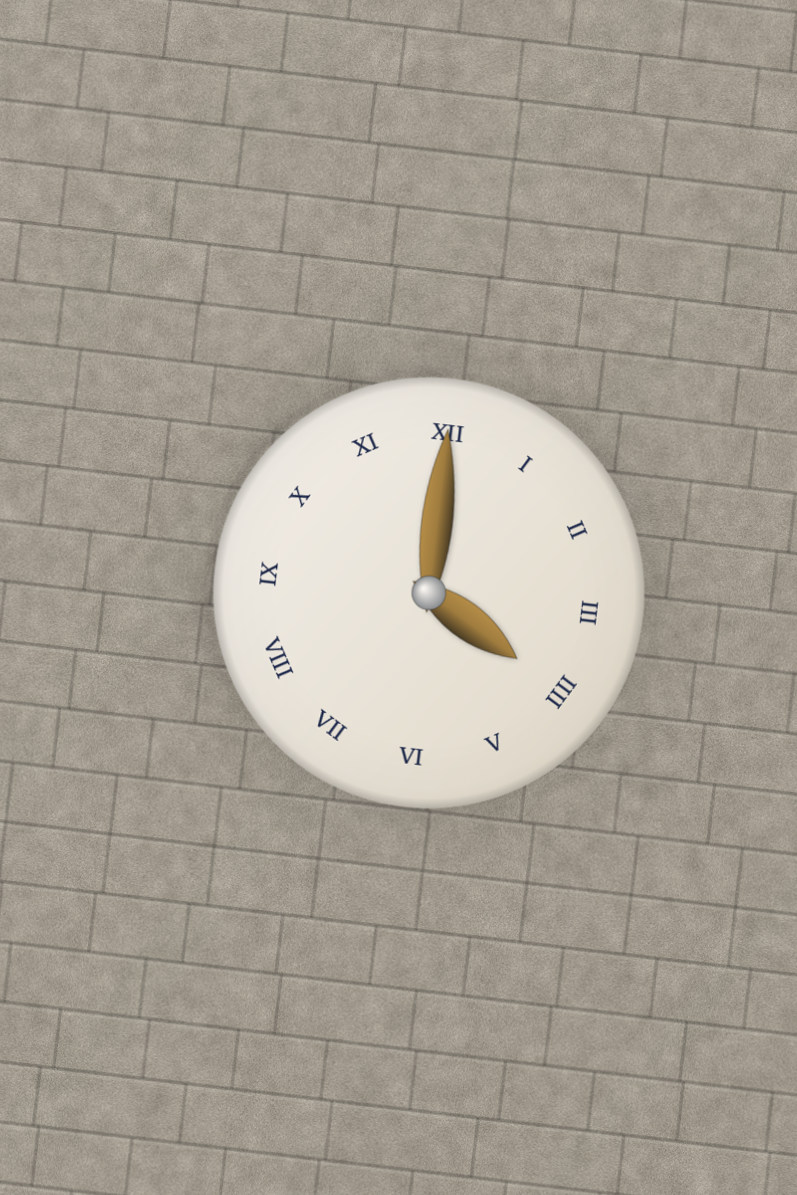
4:00
